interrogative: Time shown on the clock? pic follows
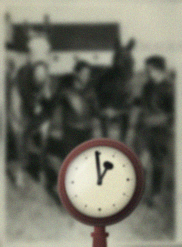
12:59
